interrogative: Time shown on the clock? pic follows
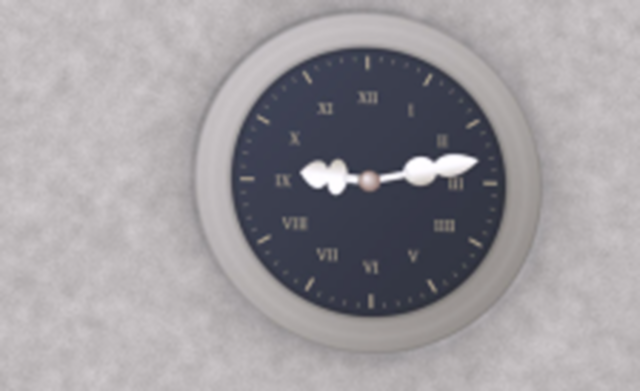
9:13
